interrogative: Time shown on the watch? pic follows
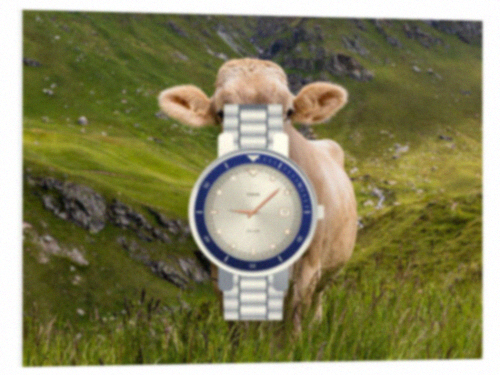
9:08
